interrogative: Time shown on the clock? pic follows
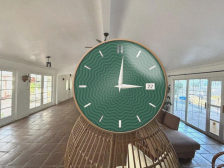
3:01
